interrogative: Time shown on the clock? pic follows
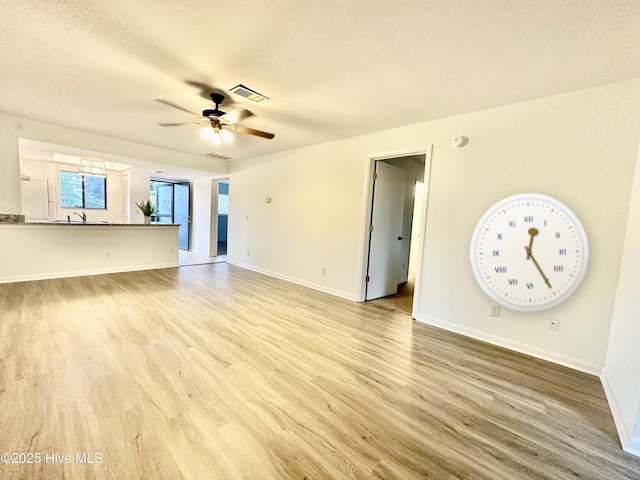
12:25
